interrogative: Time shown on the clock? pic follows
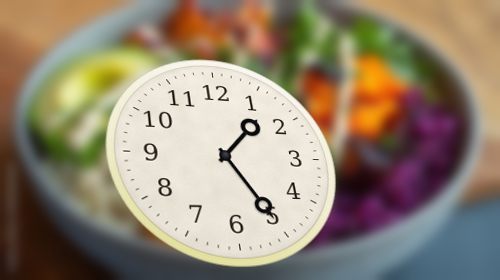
1:25
